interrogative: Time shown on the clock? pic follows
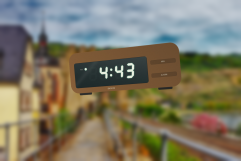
4:43
